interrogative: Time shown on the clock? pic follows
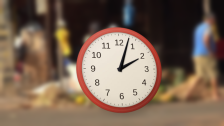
2:03
